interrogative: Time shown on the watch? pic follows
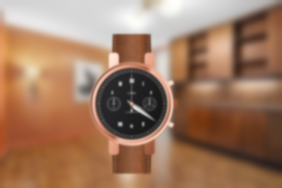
4:21
